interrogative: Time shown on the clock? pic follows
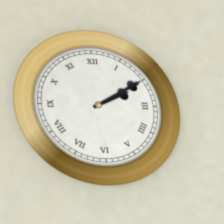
2:10
